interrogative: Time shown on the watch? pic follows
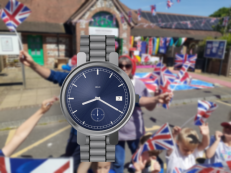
8:20
